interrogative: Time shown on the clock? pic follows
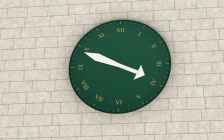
3:49
